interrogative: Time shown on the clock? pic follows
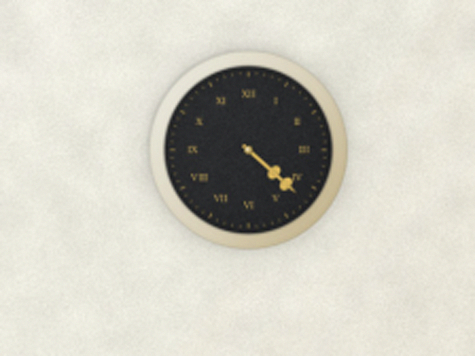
4:22
